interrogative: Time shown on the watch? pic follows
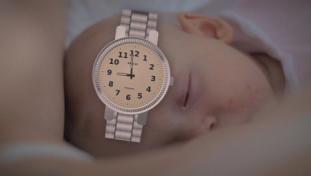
8:59
